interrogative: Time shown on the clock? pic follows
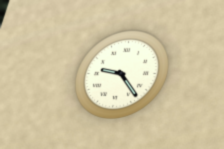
9:23
